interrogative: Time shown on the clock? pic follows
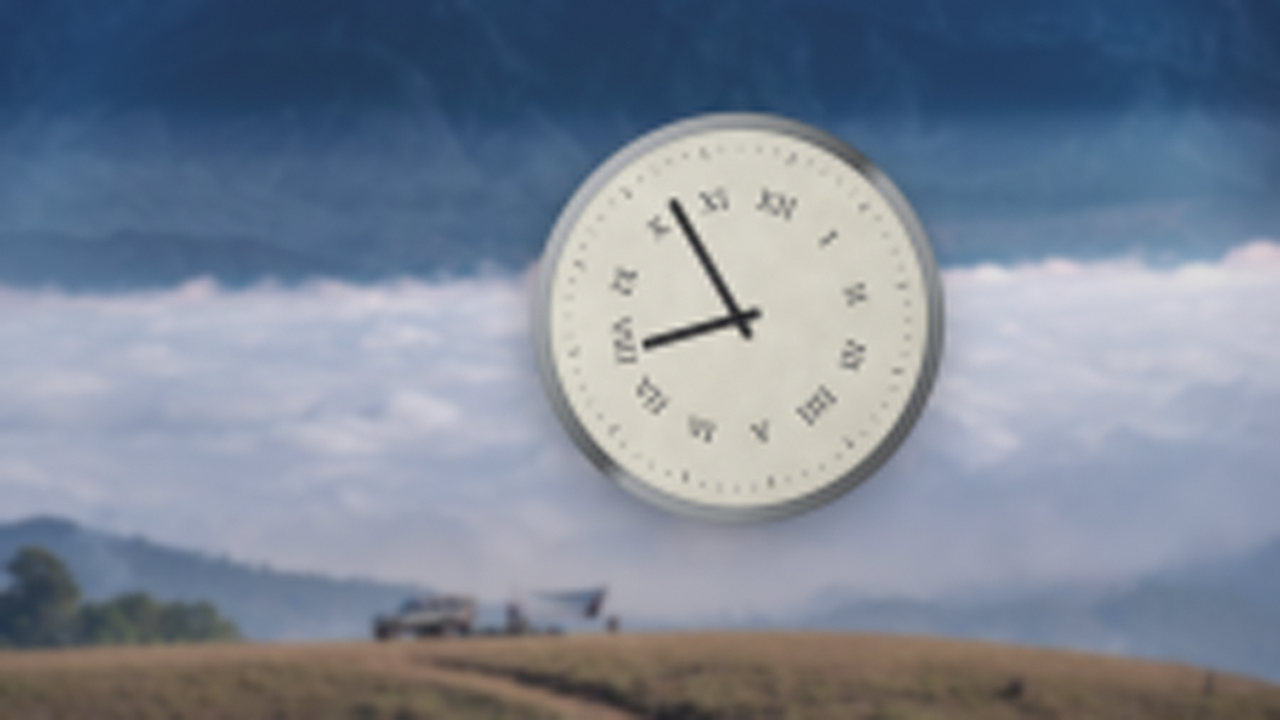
7:52
